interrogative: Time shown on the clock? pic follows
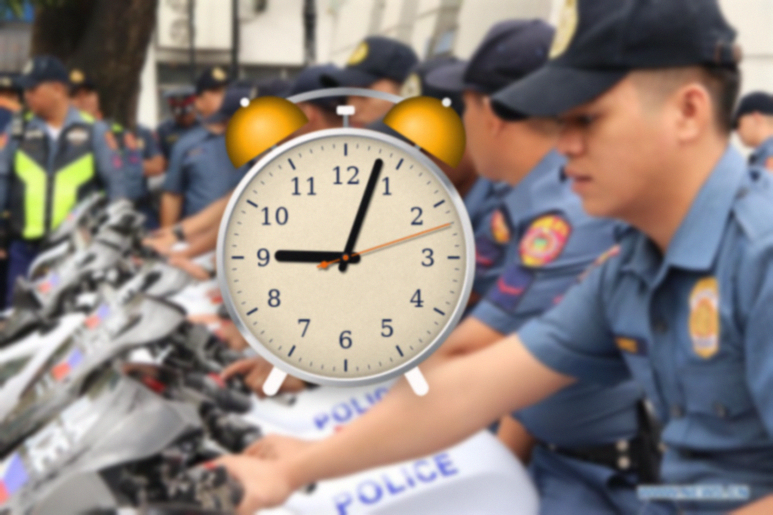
9:03:12
